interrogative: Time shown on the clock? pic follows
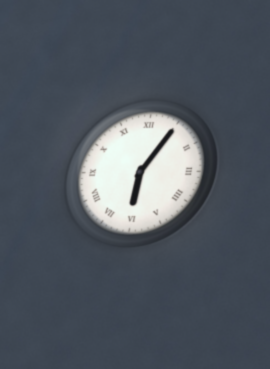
6:05
